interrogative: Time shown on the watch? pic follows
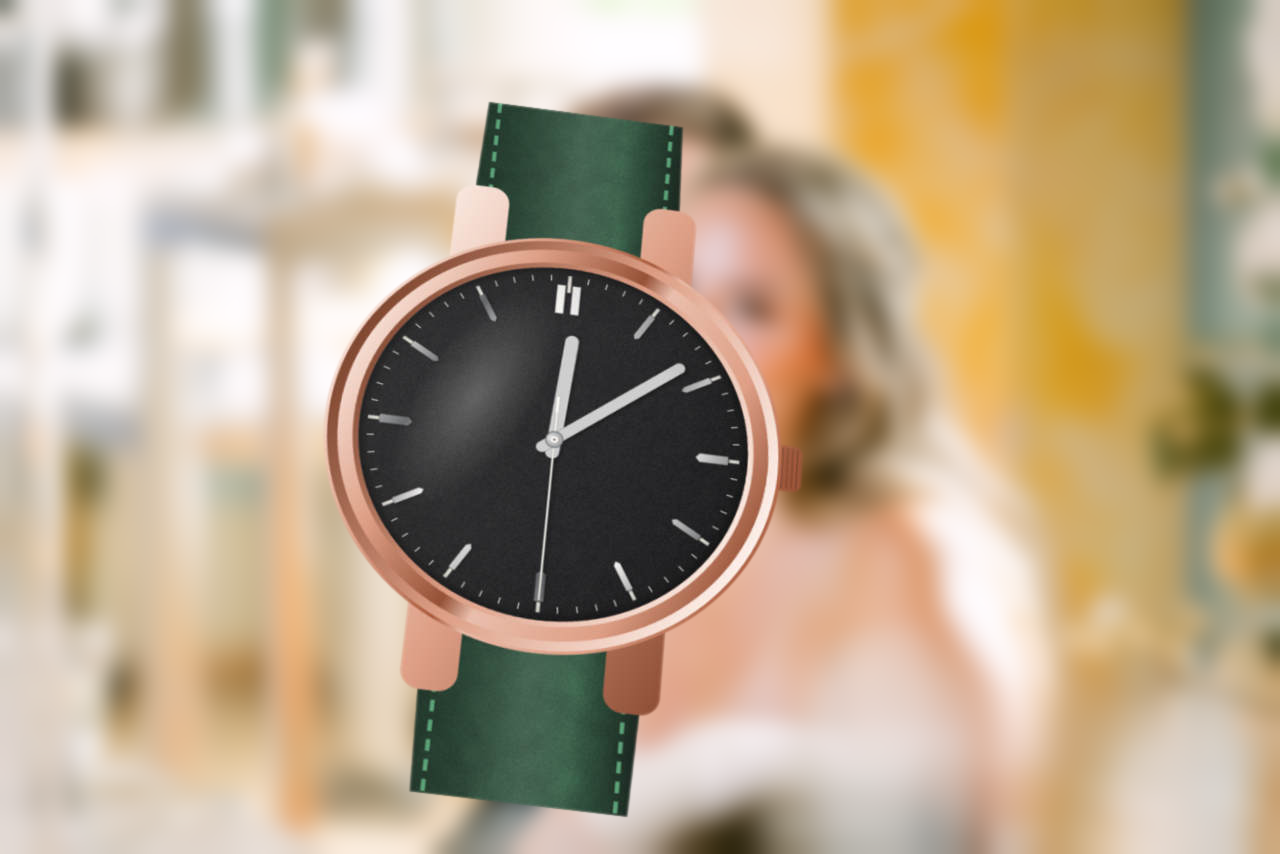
12:08:30
